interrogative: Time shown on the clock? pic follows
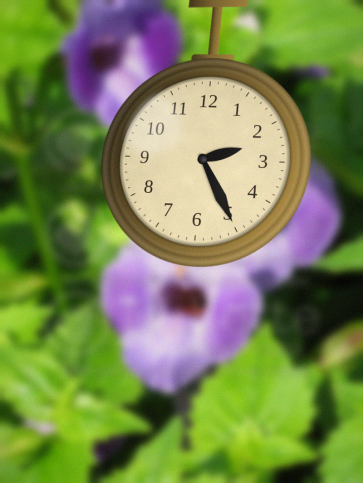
2:25
